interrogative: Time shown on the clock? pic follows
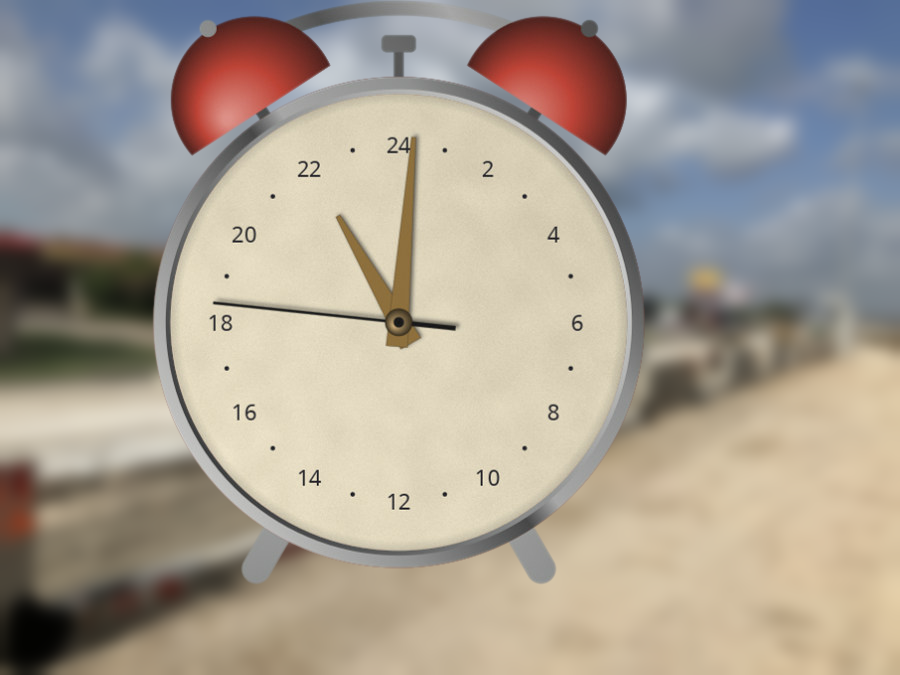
22:00:46
